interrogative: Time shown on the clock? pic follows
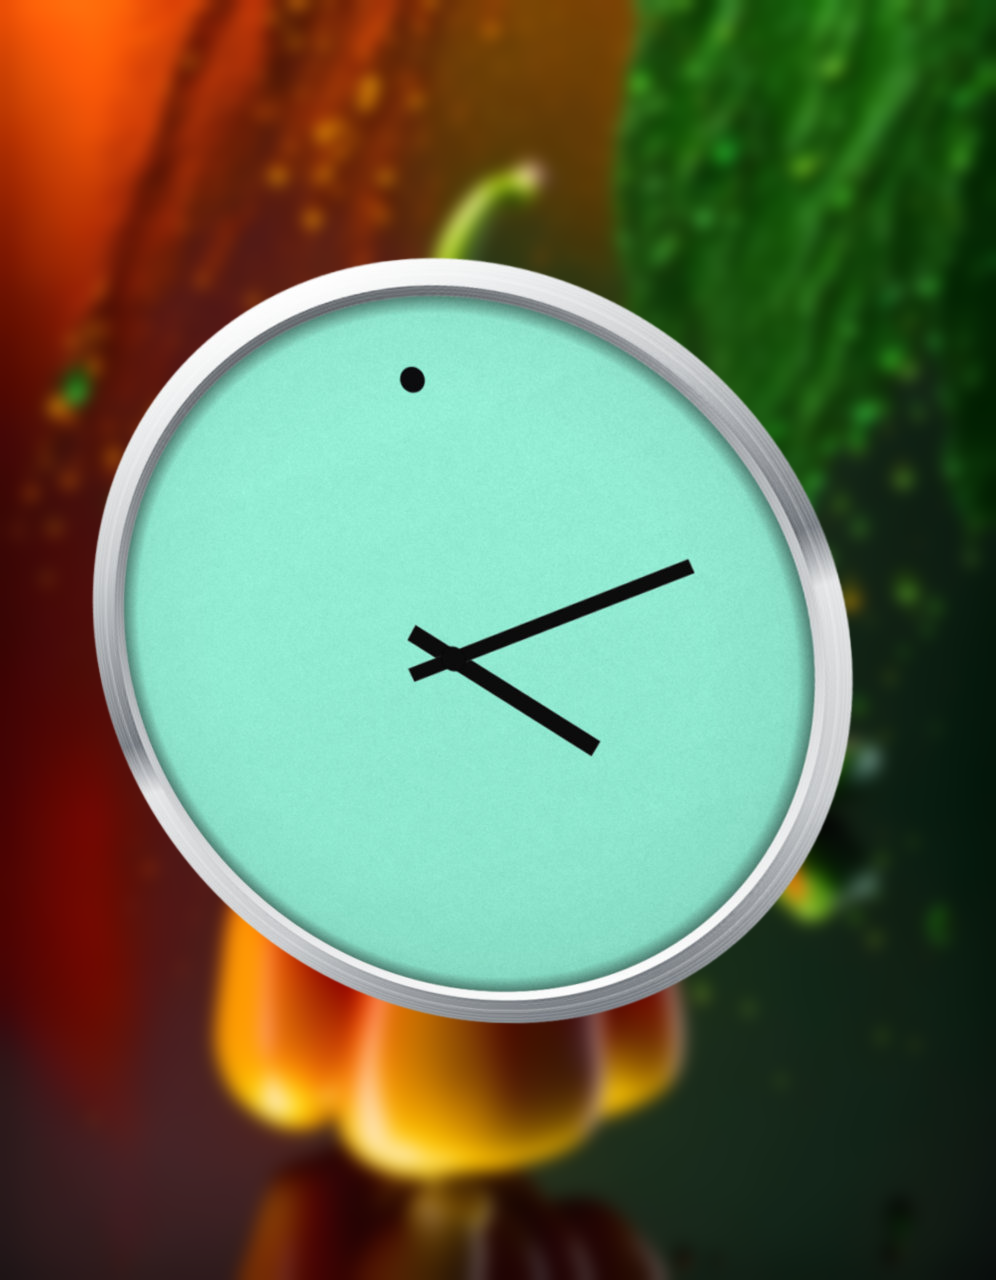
4:12
